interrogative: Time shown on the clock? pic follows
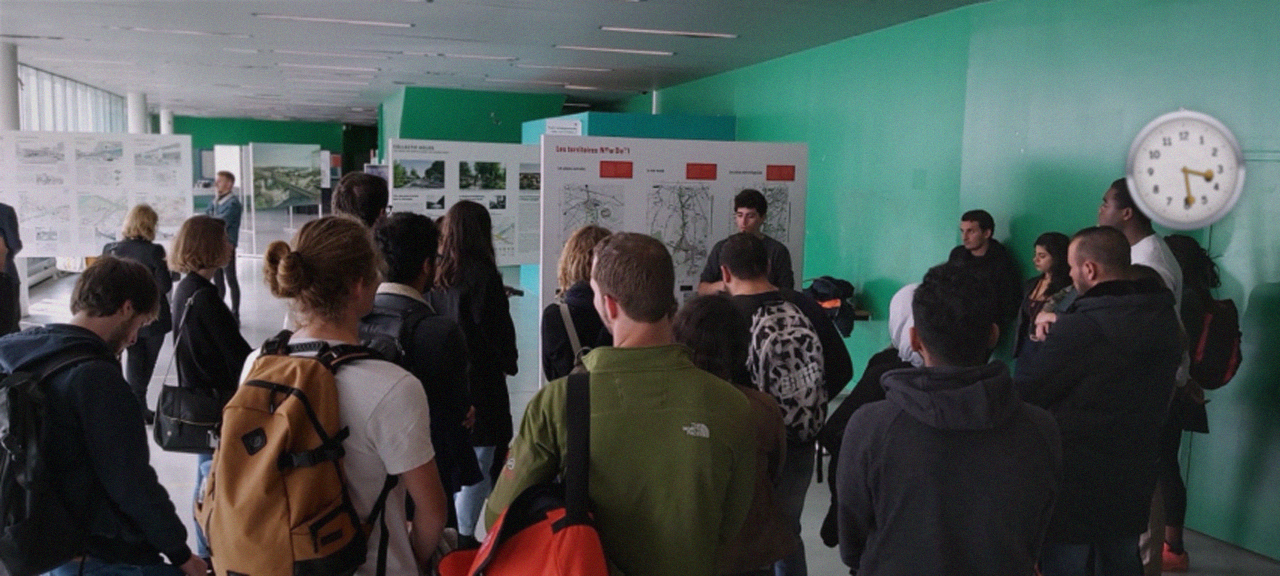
3:29
